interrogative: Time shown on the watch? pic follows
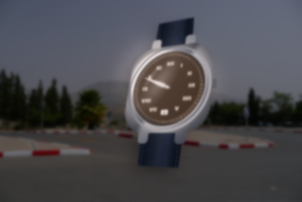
9:49
